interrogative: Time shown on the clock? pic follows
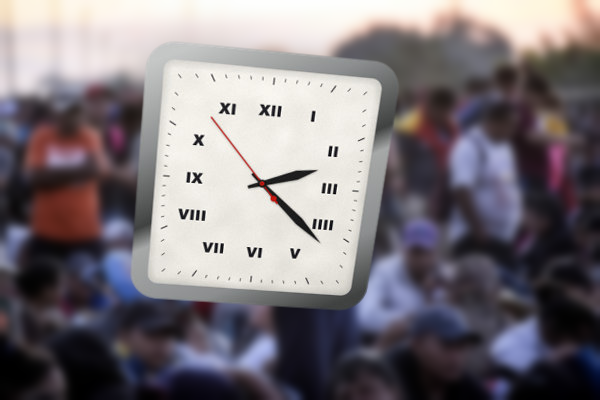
2:21:53
